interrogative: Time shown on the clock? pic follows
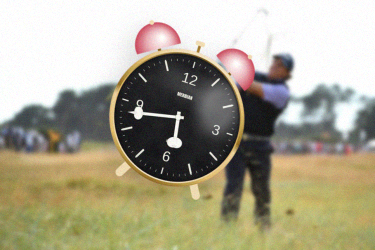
5:43
